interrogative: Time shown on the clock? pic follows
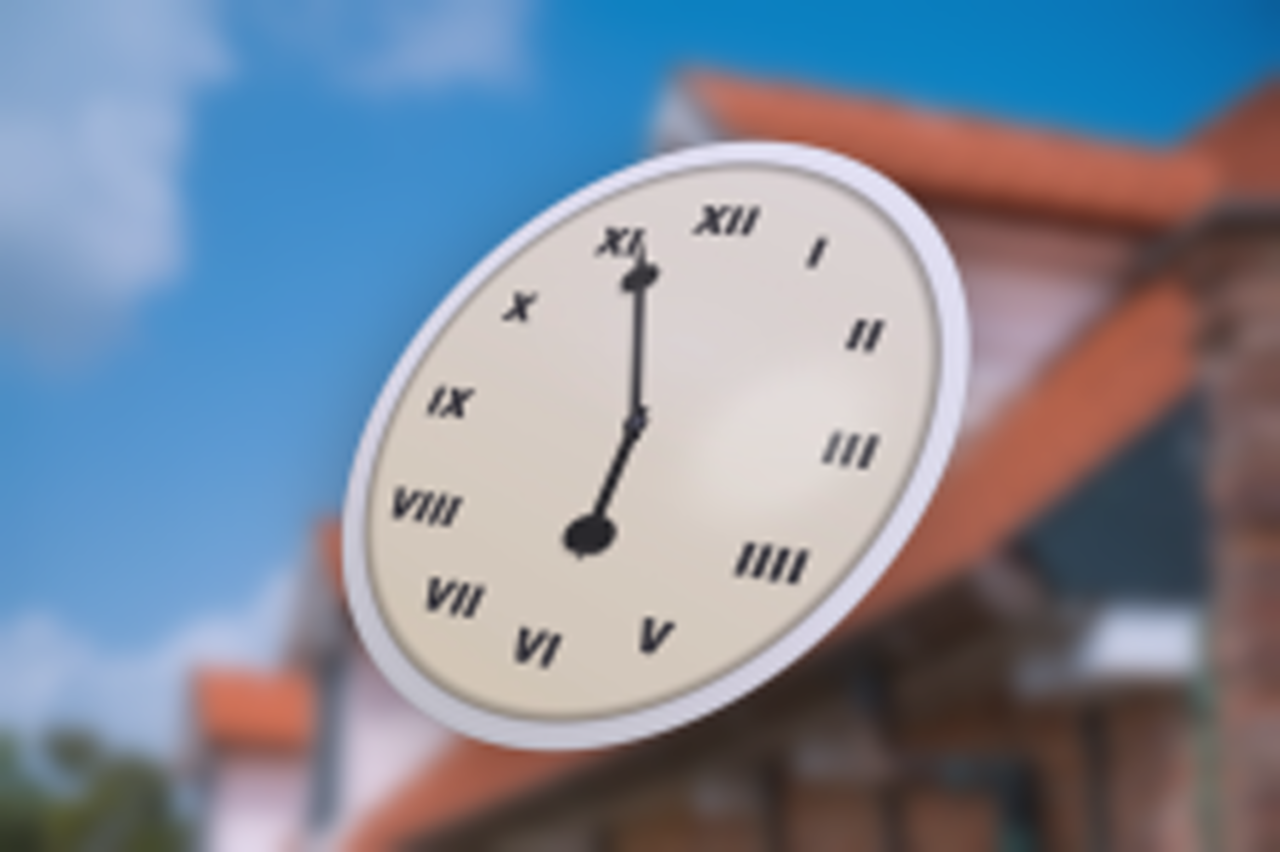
5:56
